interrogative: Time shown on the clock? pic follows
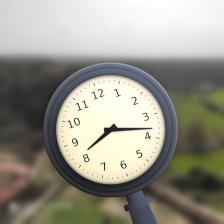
8:18
